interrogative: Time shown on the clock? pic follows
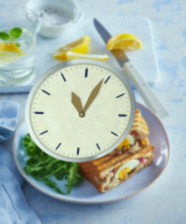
11:04
